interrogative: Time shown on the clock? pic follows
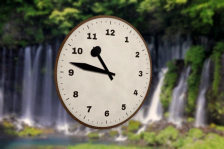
10:47
